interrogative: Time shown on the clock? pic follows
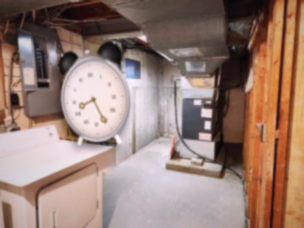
8:26
